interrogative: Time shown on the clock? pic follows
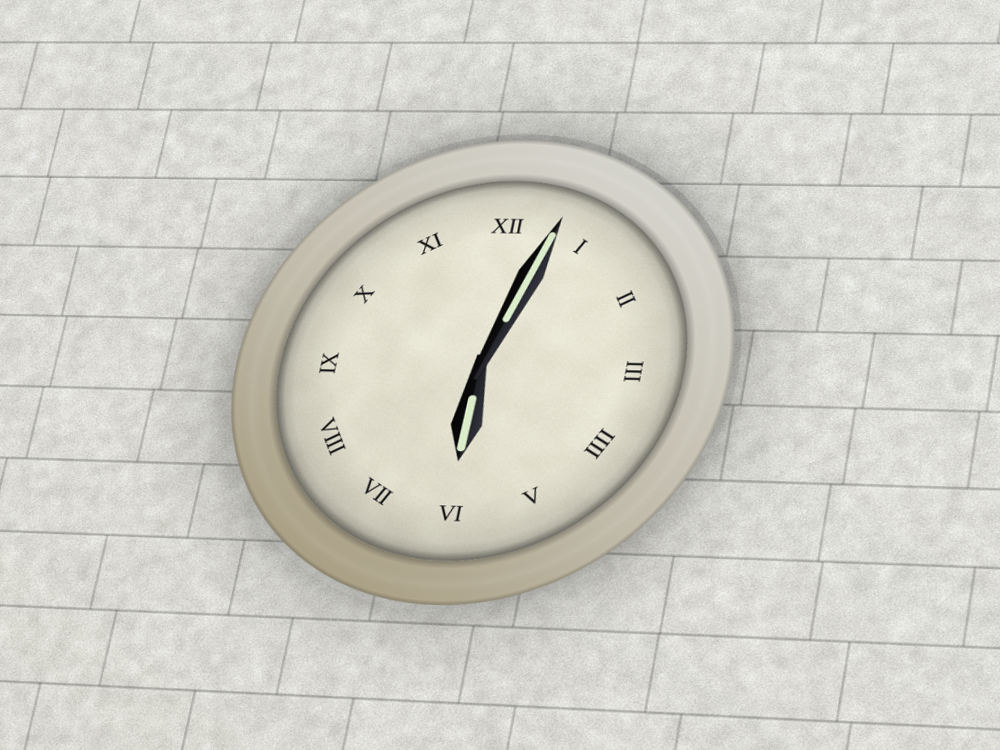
6:03
